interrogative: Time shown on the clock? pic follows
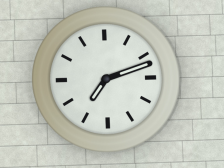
7:12
